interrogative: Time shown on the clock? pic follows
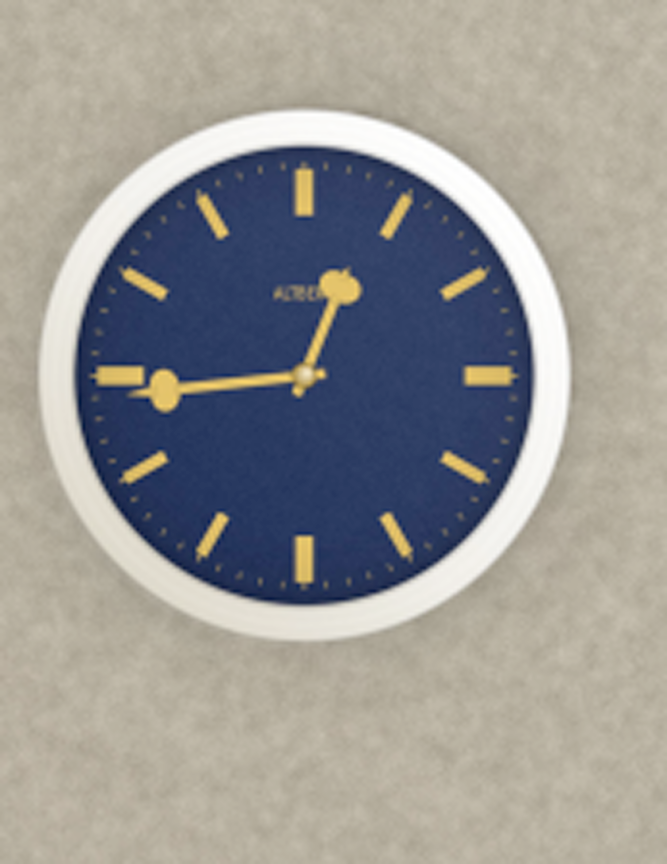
12:44
